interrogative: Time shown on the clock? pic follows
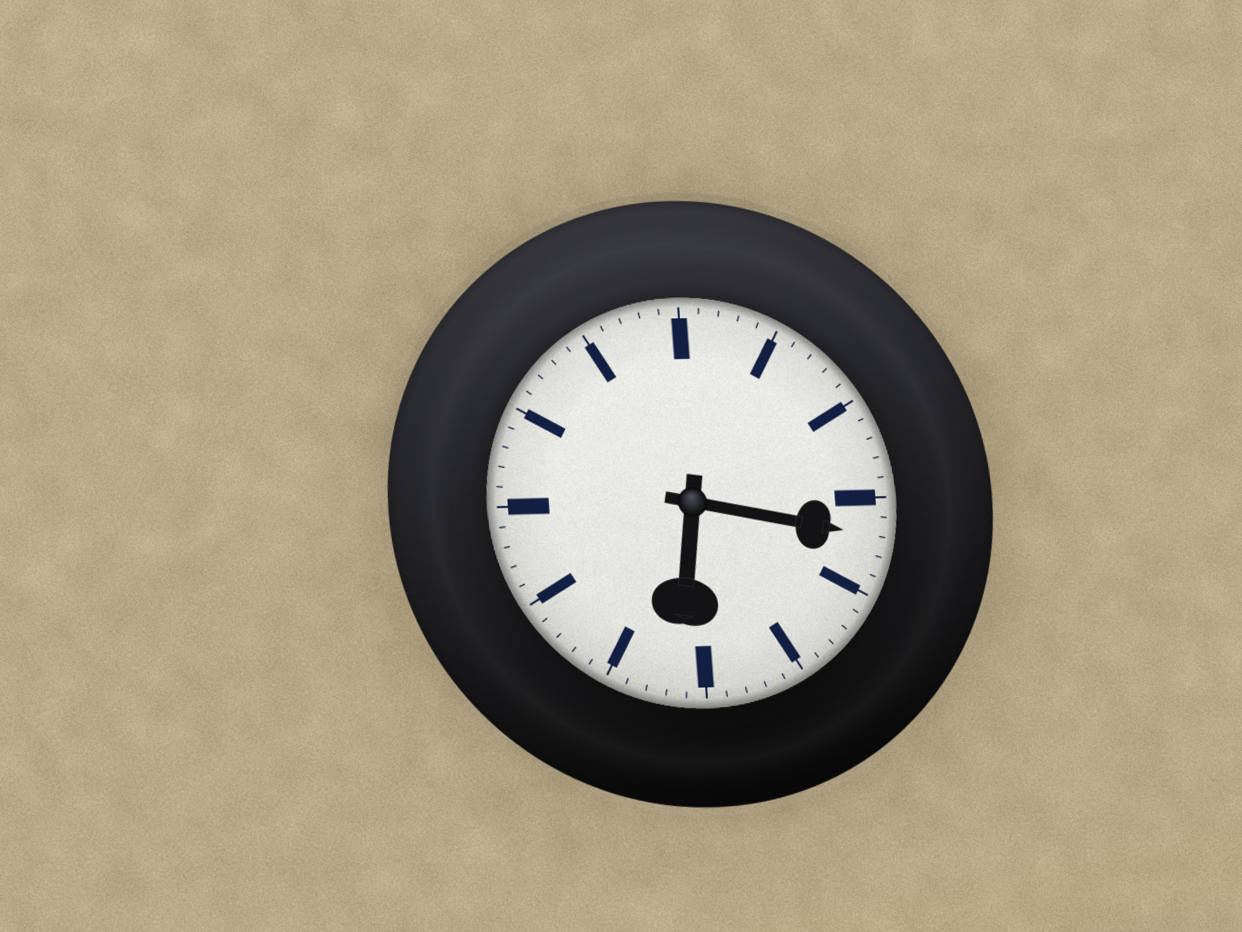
6:17
